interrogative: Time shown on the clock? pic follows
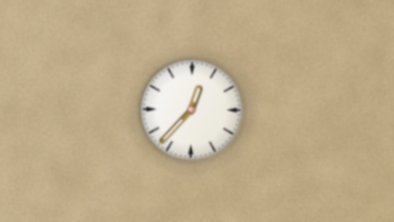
12:37
